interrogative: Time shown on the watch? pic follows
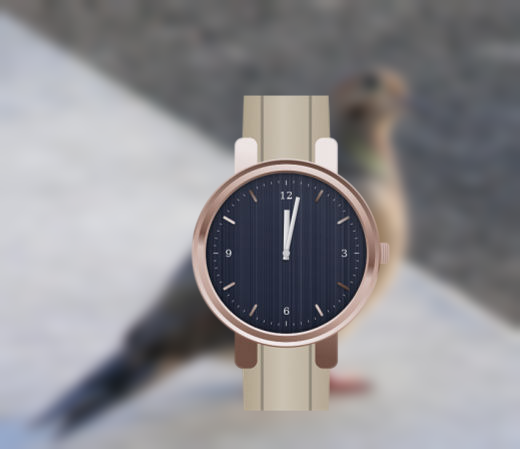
12:02
